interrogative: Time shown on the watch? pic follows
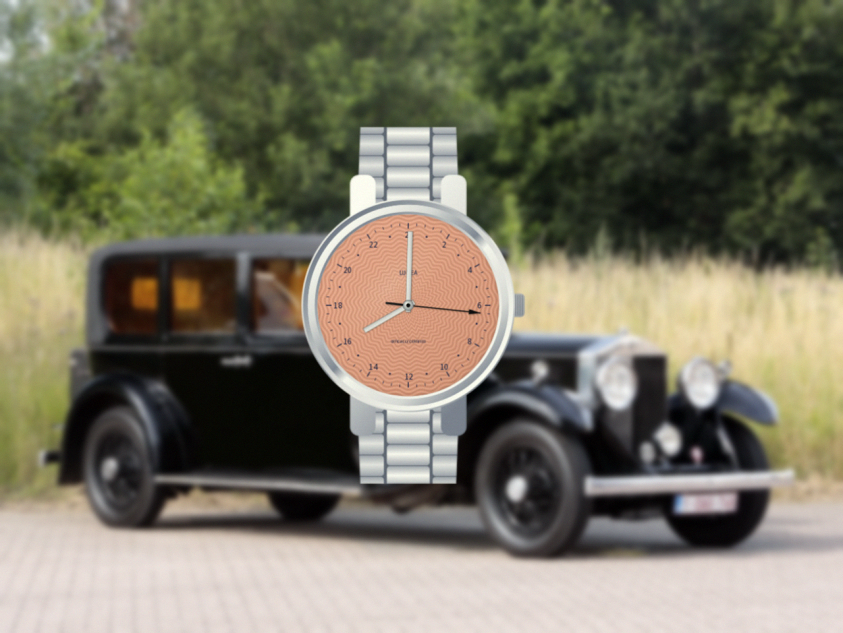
16:00:16
